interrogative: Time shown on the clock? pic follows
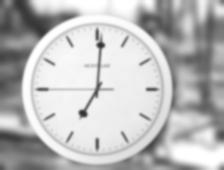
7:00:45
